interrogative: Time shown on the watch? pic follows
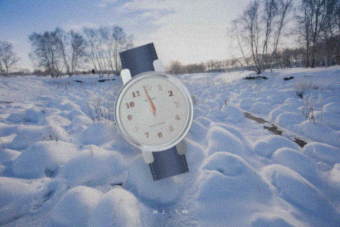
11:59
